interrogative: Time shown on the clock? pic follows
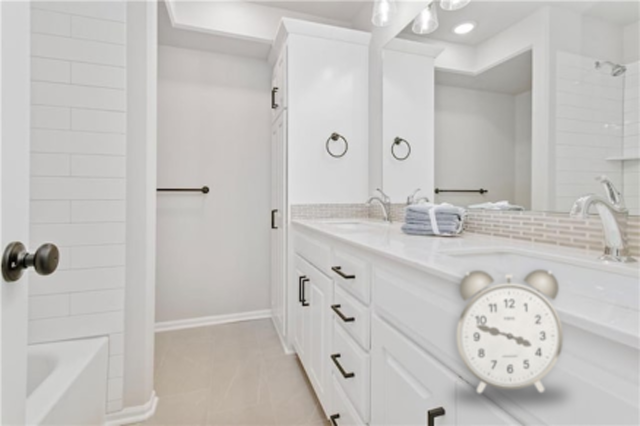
3:48
